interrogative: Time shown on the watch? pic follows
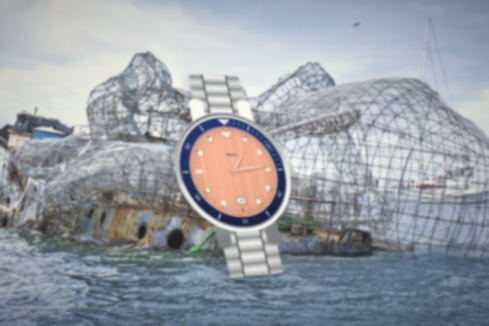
1:14
